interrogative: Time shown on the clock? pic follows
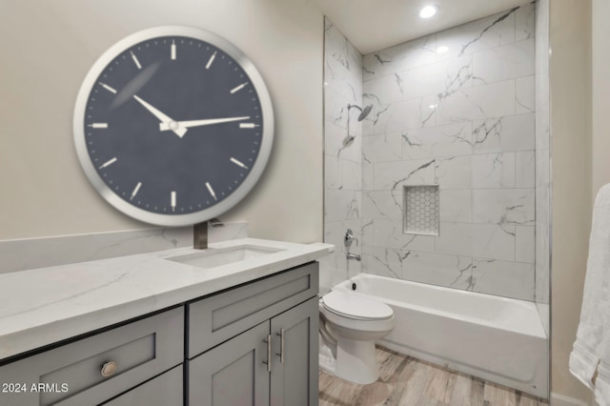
10:14
